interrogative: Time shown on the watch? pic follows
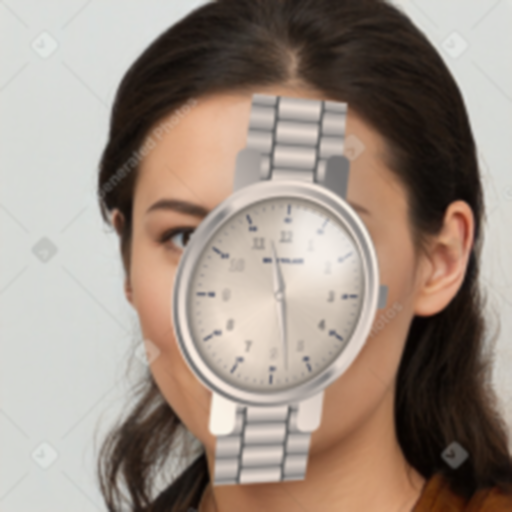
11:28
